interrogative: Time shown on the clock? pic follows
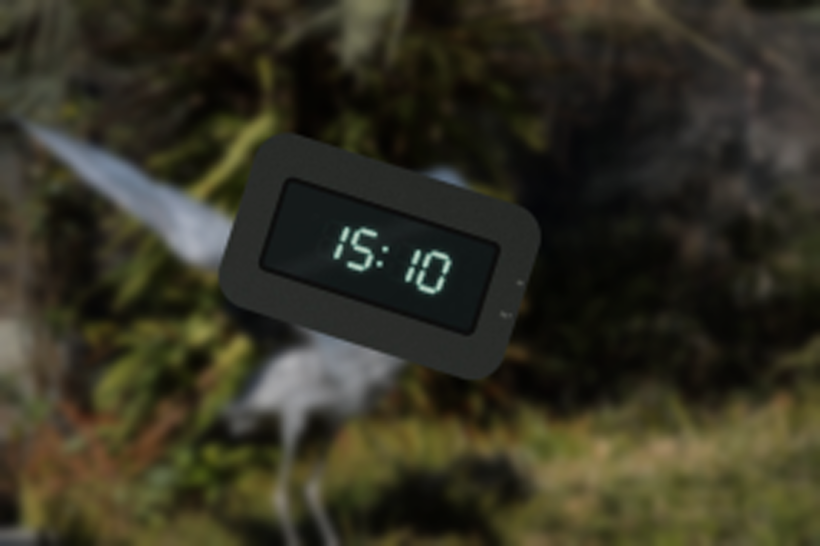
15:10
